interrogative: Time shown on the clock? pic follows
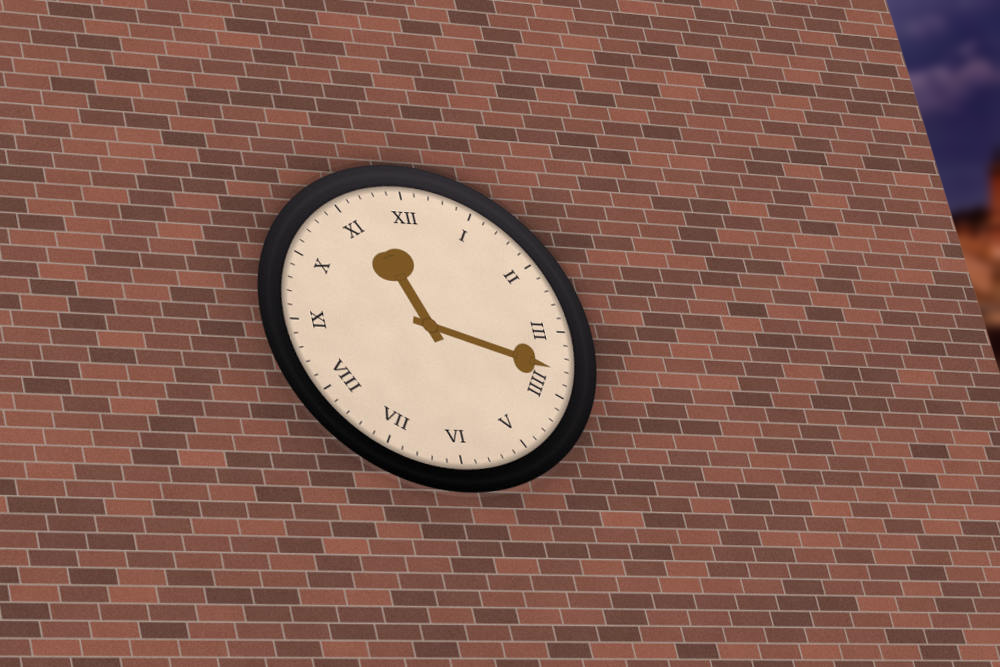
11:18
